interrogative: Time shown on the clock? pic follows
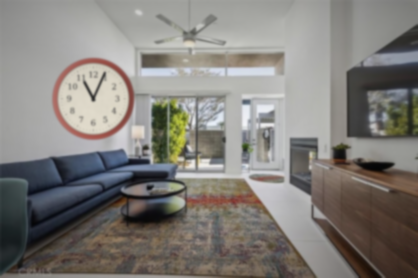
11:04
